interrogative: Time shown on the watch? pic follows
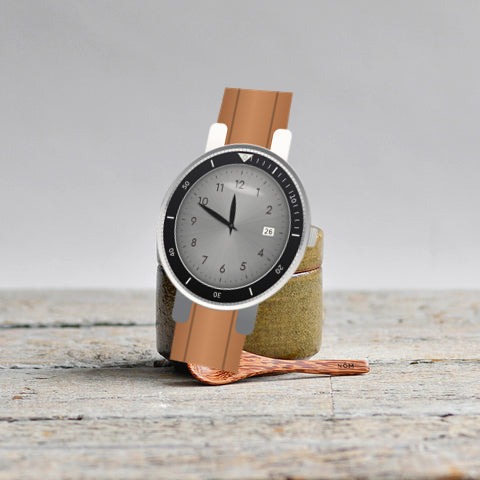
11:49
